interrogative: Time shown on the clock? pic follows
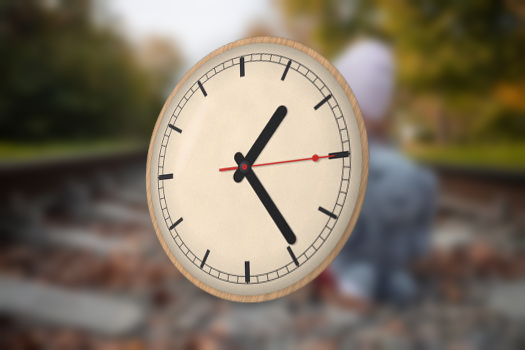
1:24:15
